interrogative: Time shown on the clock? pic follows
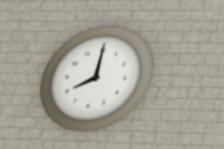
8:00
